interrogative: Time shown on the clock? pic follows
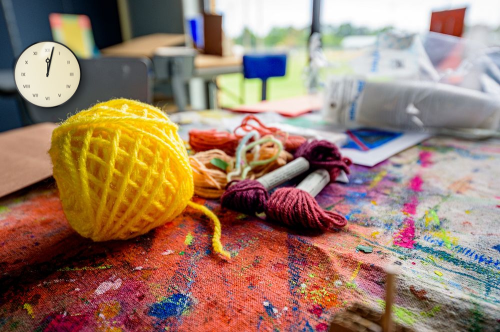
12:02
